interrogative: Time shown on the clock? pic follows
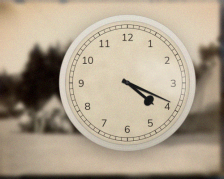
4:19
